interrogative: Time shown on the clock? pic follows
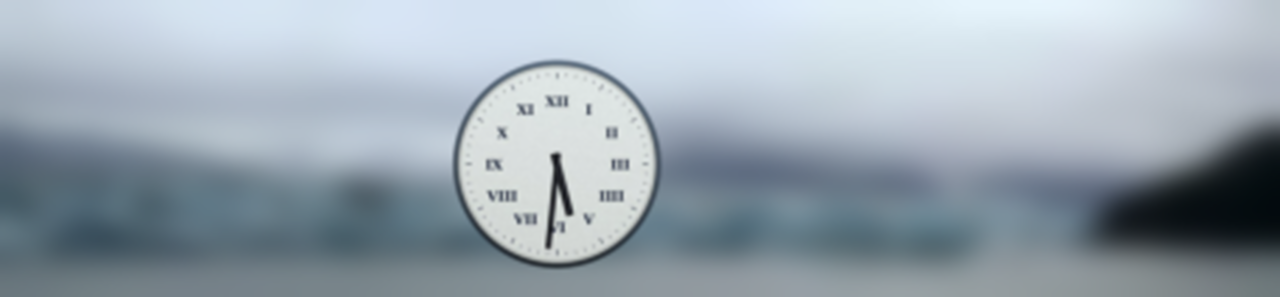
5:31
